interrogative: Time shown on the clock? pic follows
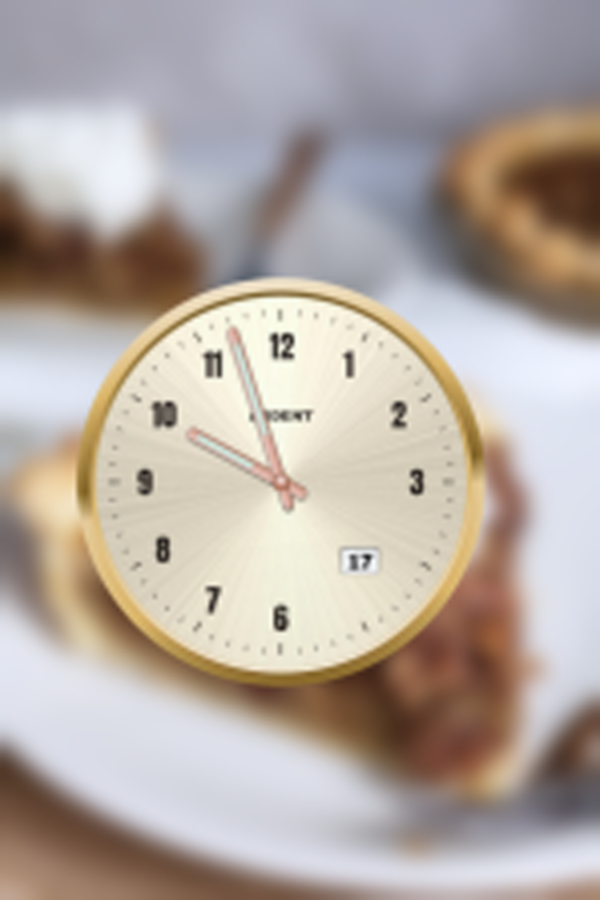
9:57
